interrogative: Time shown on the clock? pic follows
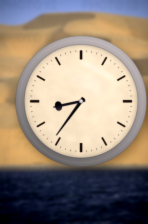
8:36
